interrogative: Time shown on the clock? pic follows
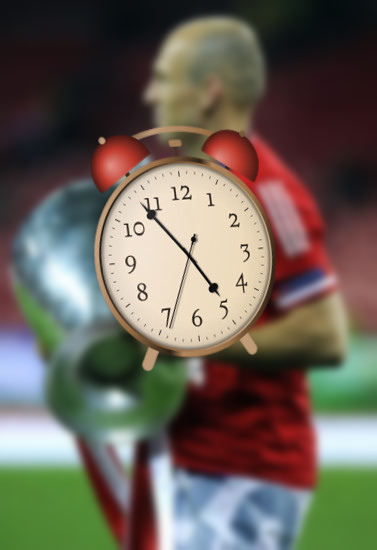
4:53:34
